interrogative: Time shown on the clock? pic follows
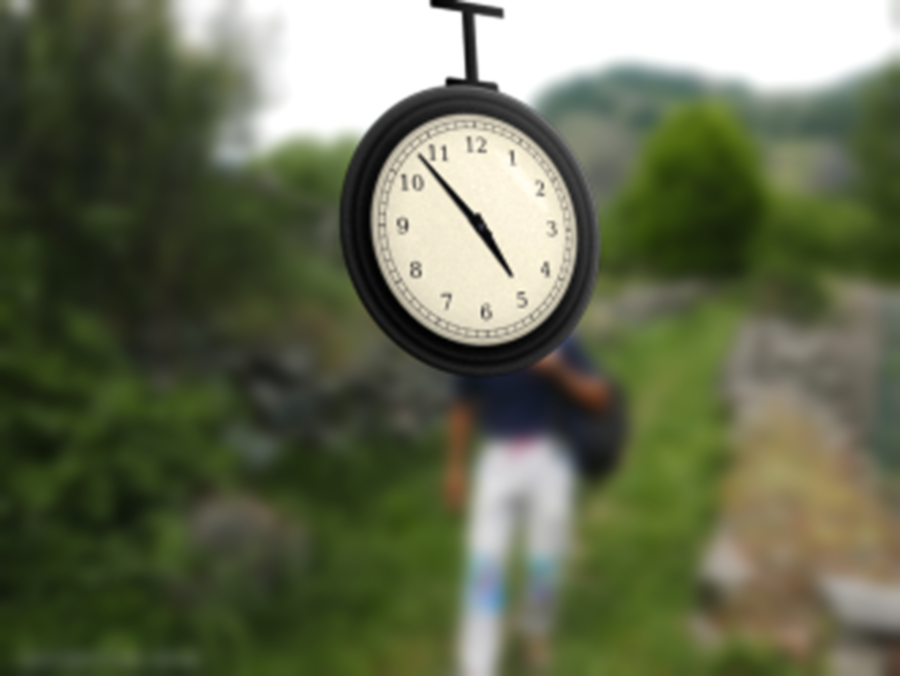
4:53
